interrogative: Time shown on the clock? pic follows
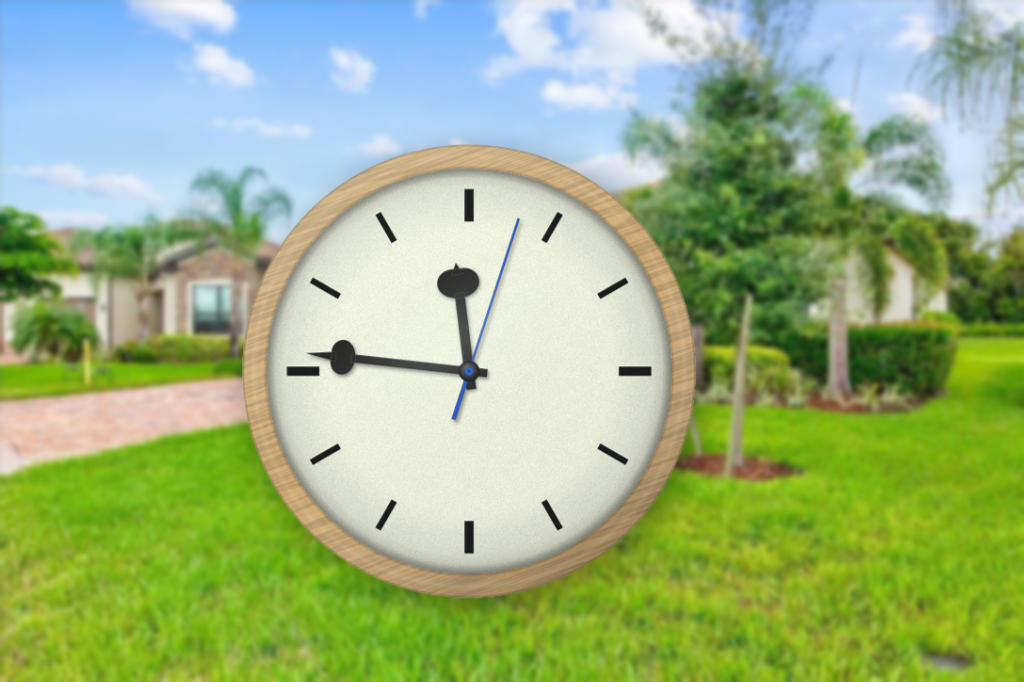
11:46:03
